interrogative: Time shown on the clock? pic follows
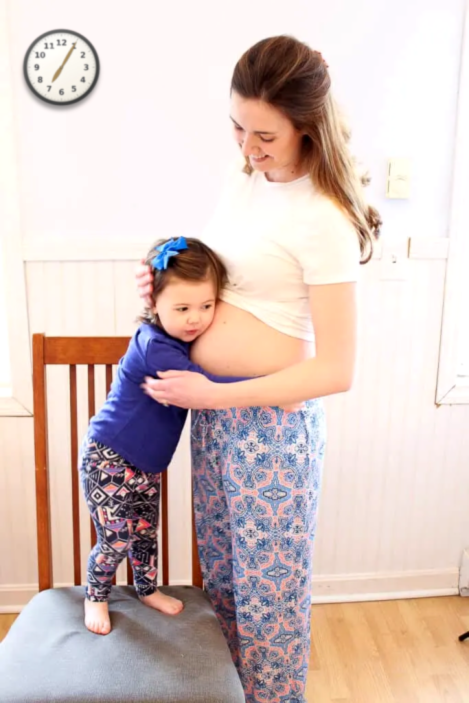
7:05
